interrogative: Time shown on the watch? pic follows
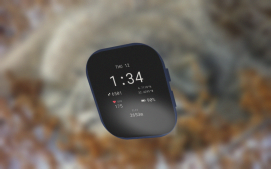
1:34
